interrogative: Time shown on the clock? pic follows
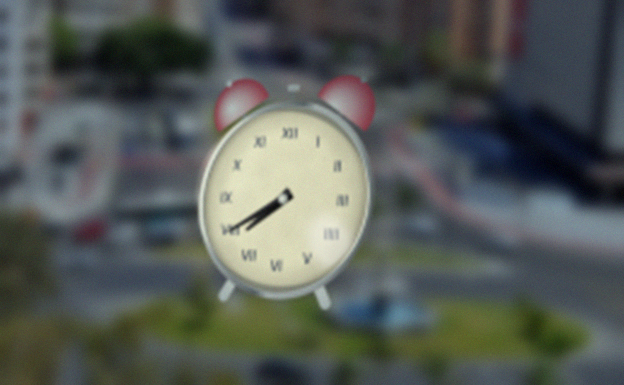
7:40
